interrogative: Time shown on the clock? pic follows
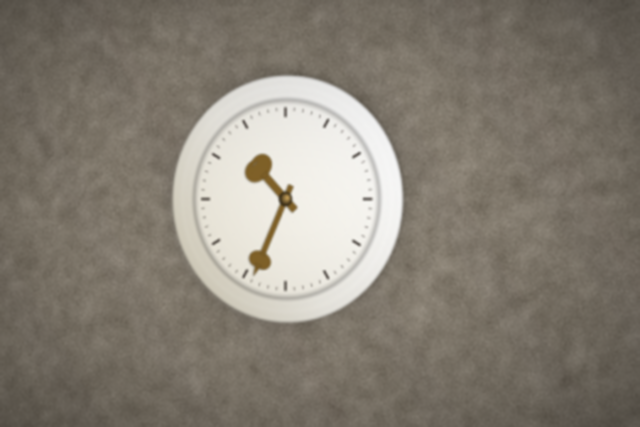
10:34
